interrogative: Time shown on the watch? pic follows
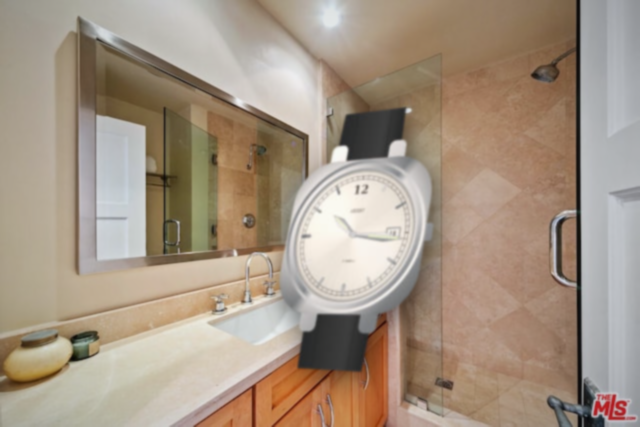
10:16
